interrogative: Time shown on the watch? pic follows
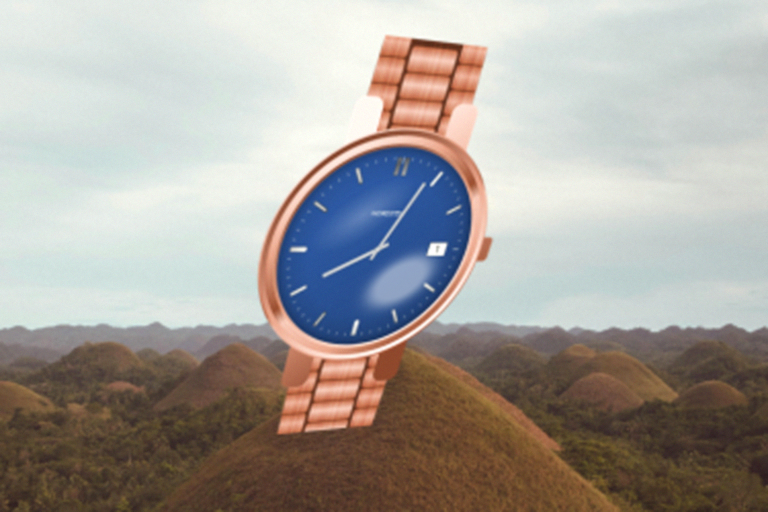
8:04
